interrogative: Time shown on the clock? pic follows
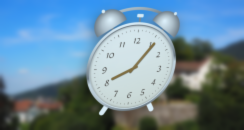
8:06
